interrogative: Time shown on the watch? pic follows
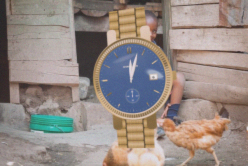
12:03
